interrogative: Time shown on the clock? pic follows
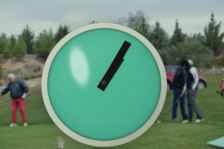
1:05
